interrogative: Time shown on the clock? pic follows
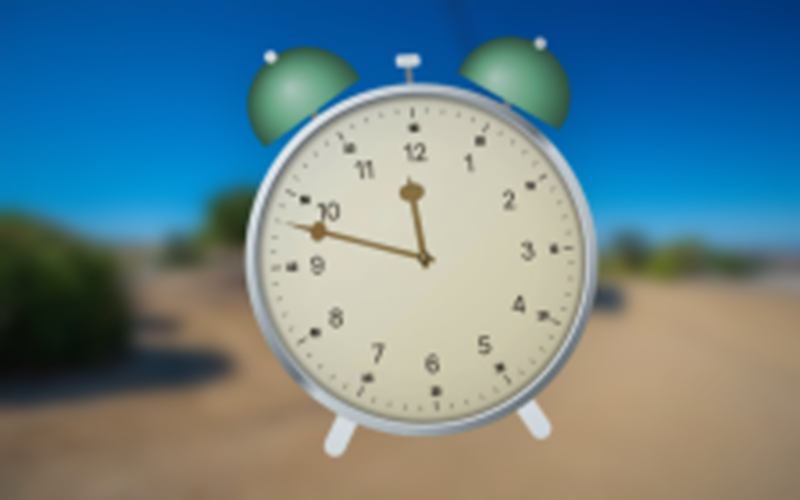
11:48
